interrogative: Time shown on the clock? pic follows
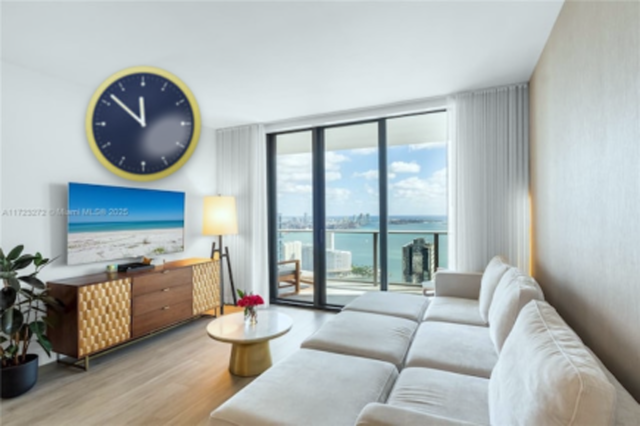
11:52
